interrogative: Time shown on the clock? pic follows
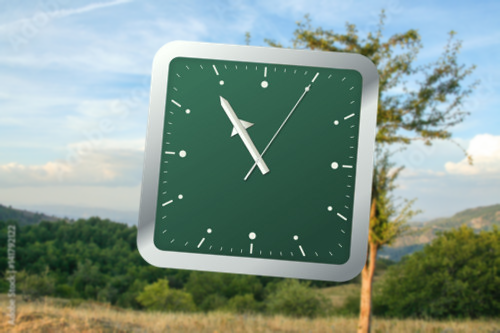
10:54:05
